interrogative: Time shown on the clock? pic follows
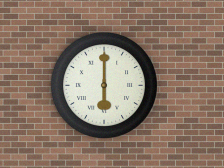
6:00
